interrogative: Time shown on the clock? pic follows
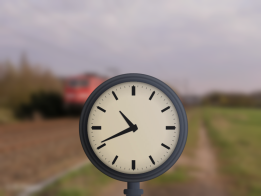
10:41
